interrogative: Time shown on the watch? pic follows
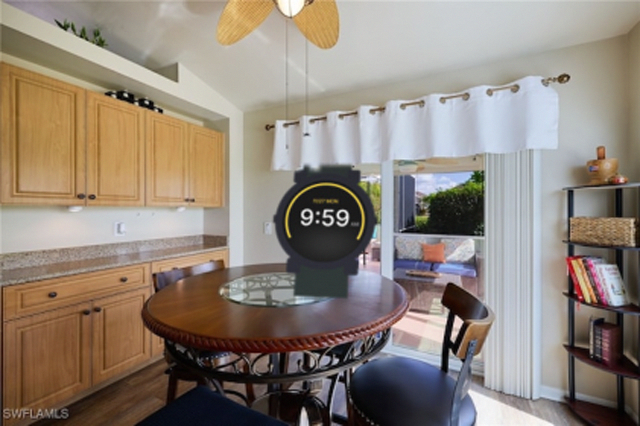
9:59
